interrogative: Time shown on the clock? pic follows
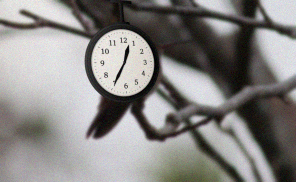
12:35
